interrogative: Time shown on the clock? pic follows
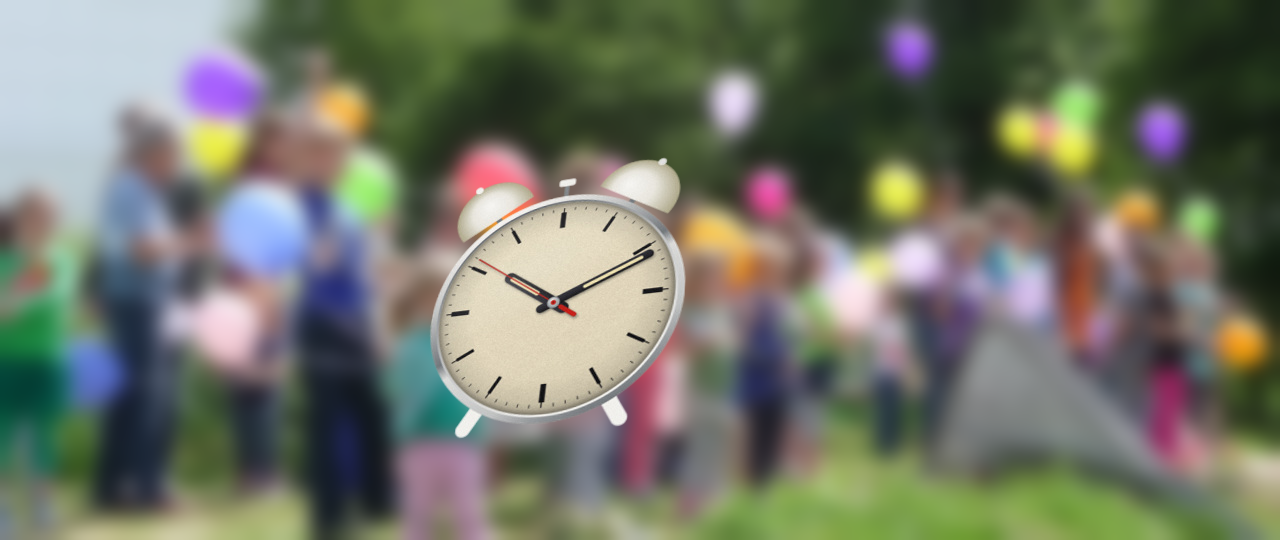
10:10:51
